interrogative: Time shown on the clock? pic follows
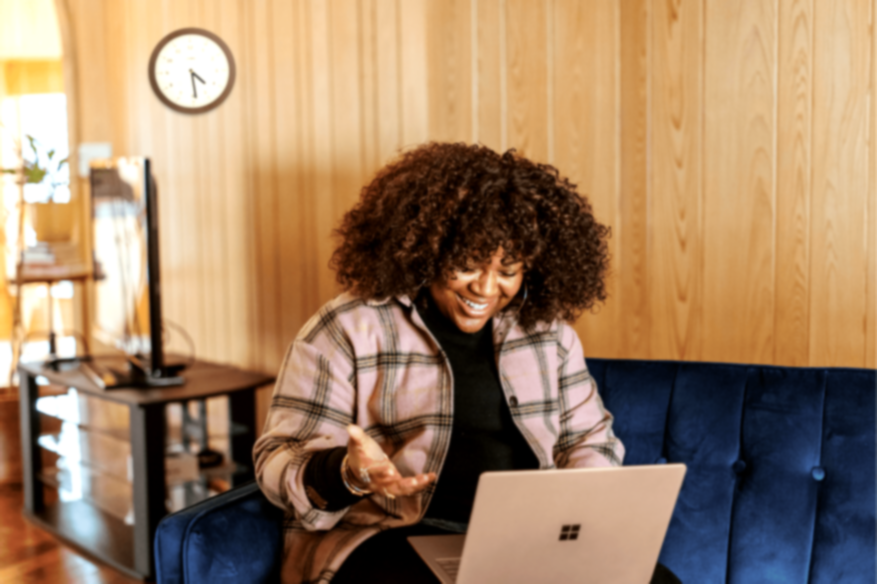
4:29
